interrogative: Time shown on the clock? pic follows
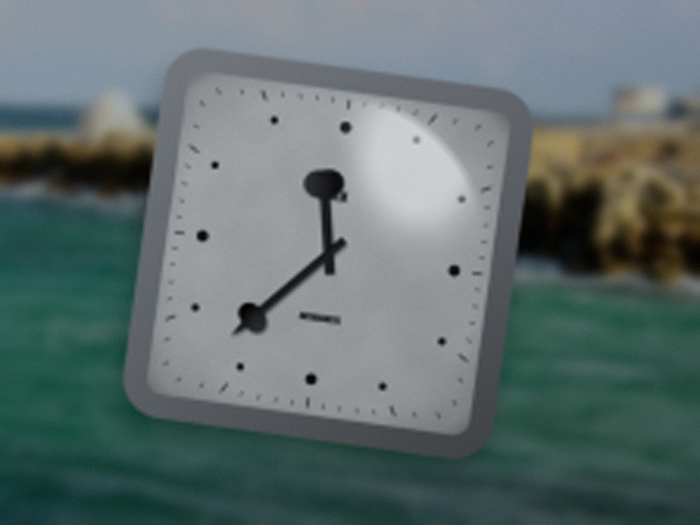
11:37
